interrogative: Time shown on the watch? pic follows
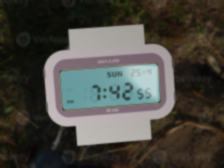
7:42:55
